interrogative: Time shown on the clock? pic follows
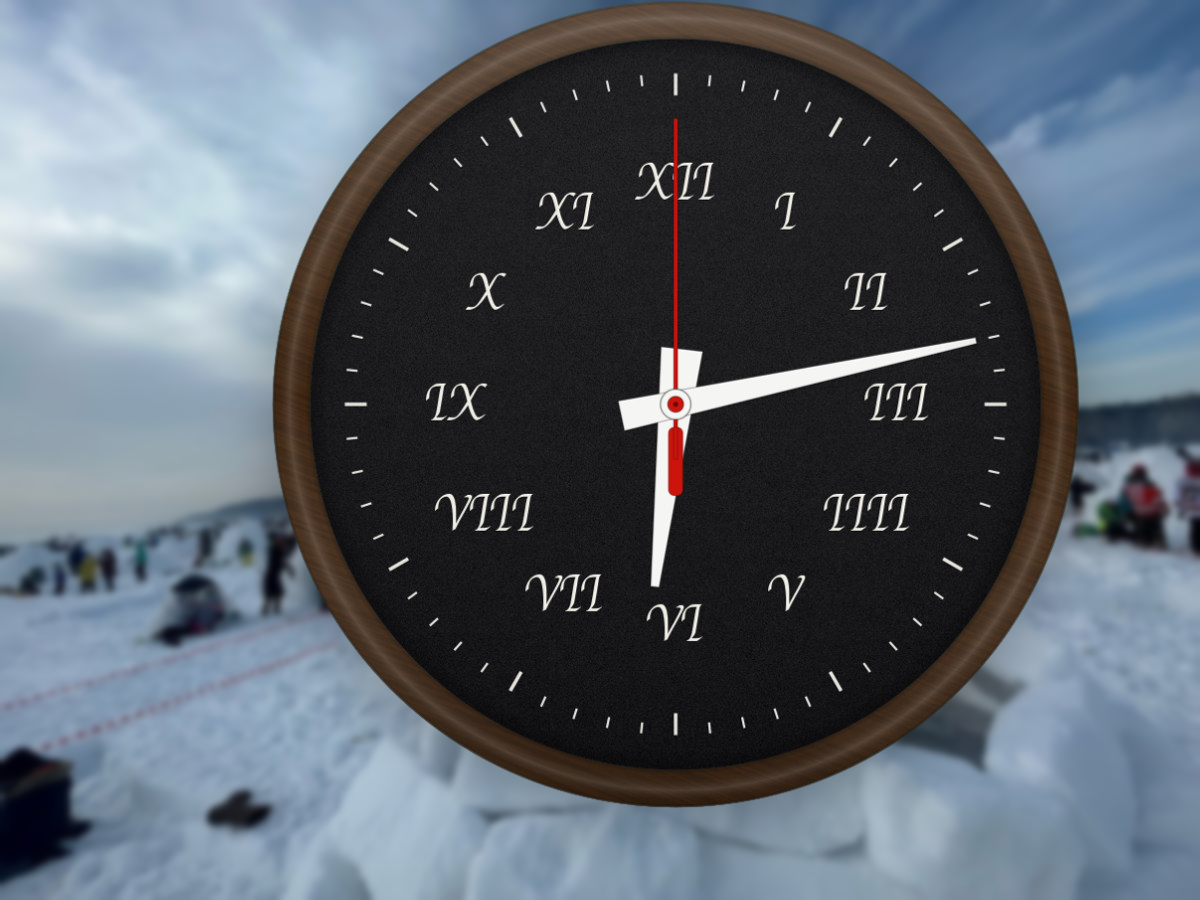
6:13:00
